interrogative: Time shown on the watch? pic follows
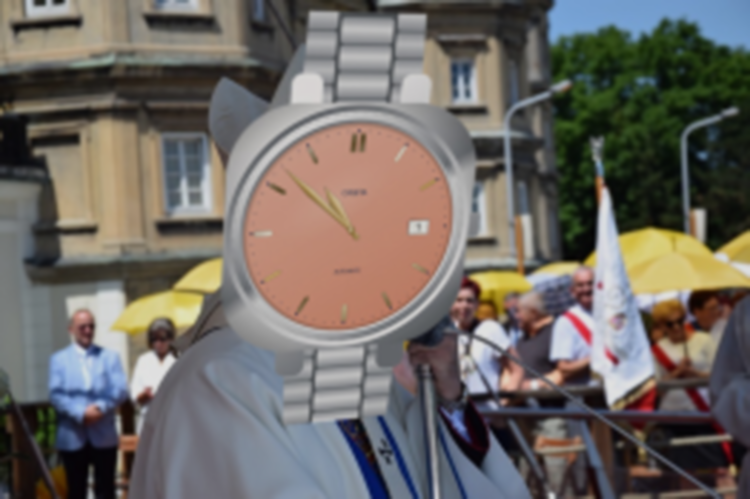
10:52
